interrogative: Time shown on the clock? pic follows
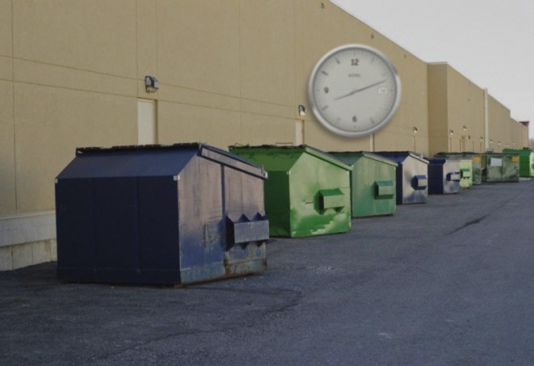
8:12
